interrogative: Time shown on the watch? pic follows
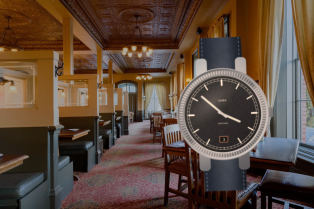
3:52
